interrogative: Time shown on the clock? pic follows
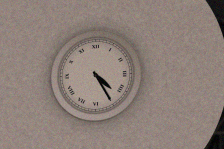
4:25
